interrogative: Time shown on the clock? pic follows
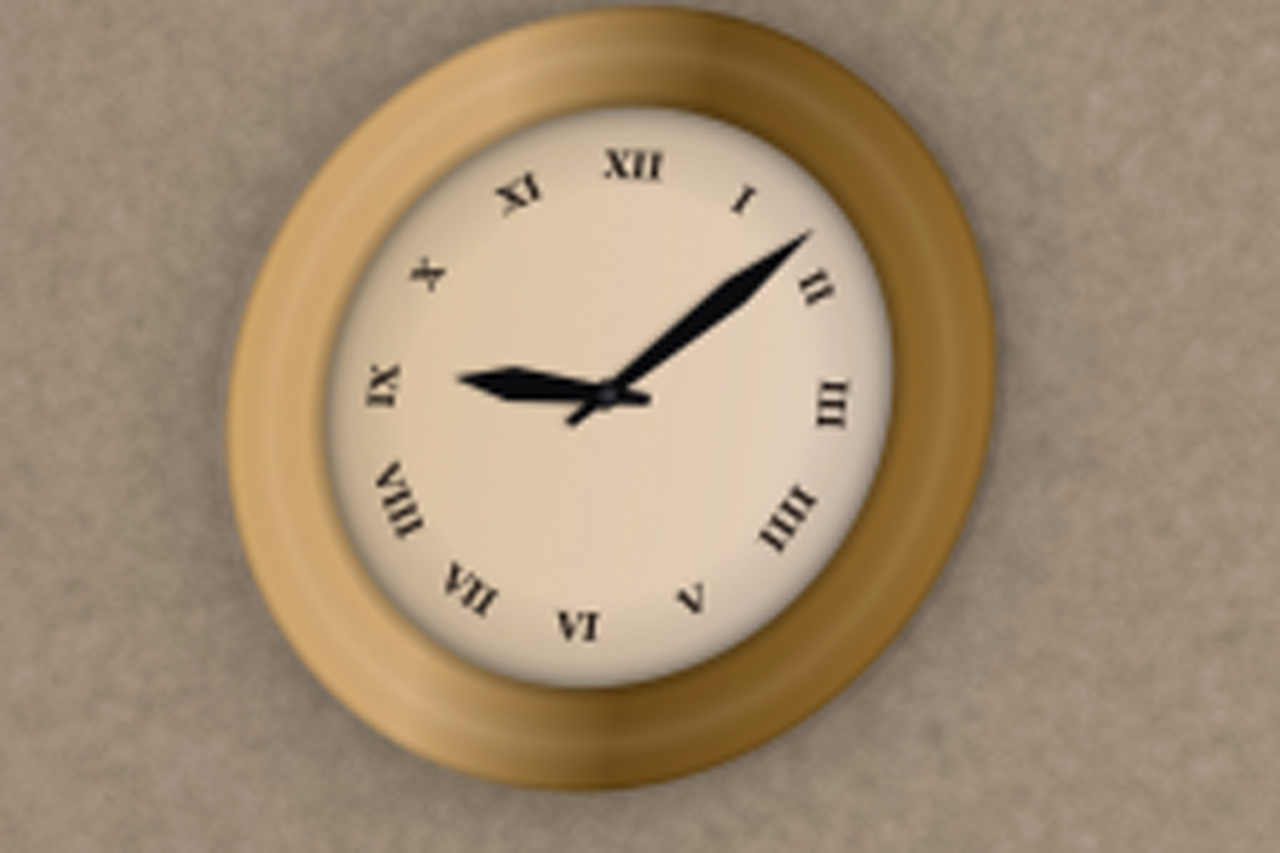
9:08
